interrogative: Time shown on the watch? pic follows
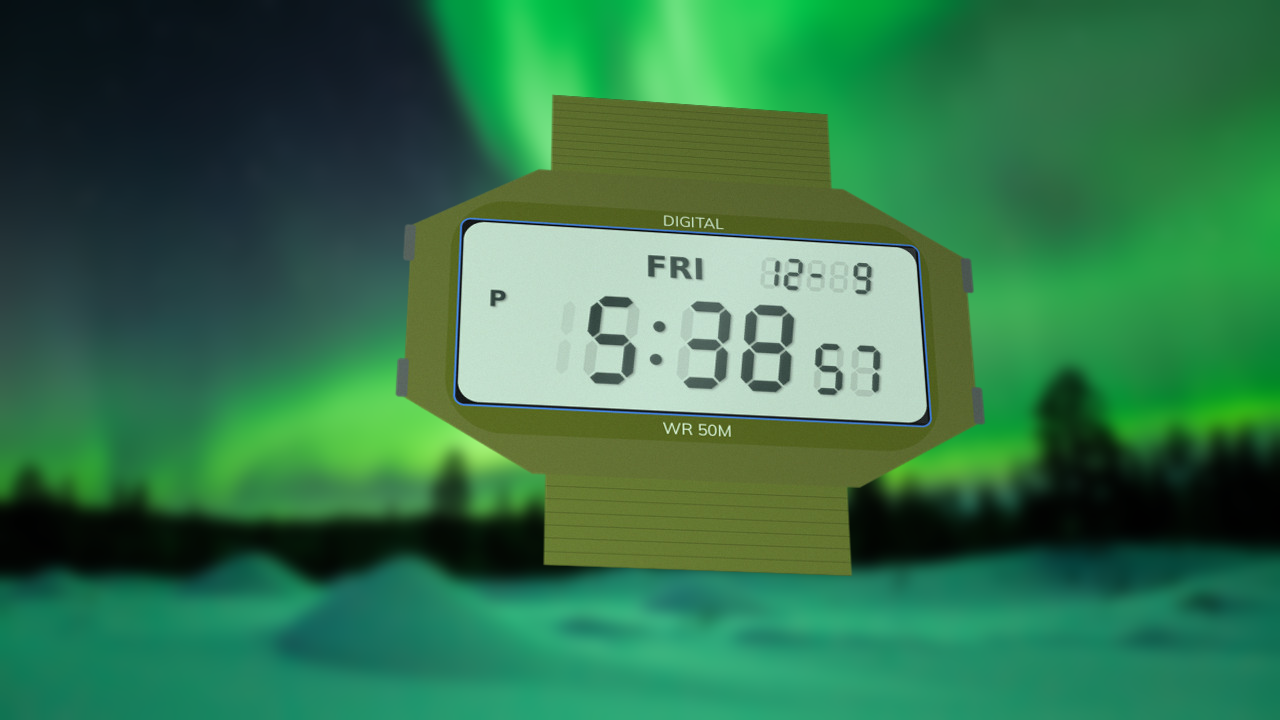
5:38:57
